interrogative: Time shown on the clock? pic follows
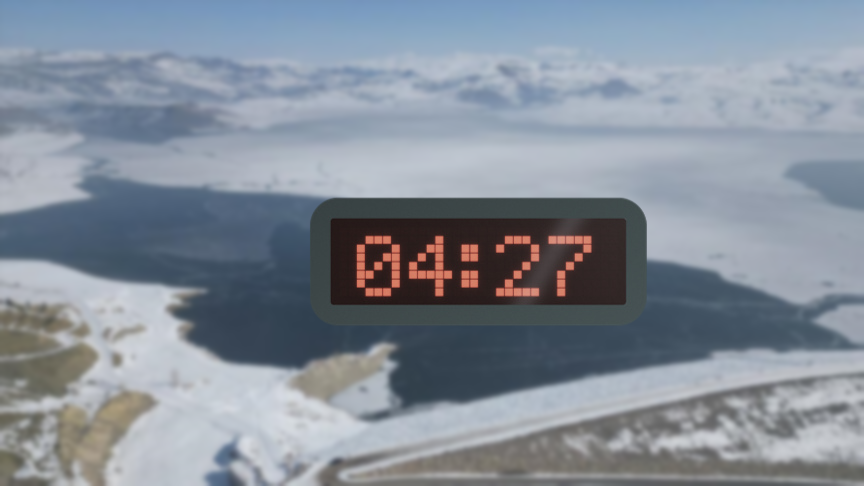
4:27
